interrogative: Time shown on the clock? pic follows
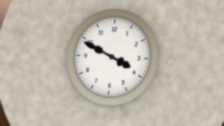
3:49
